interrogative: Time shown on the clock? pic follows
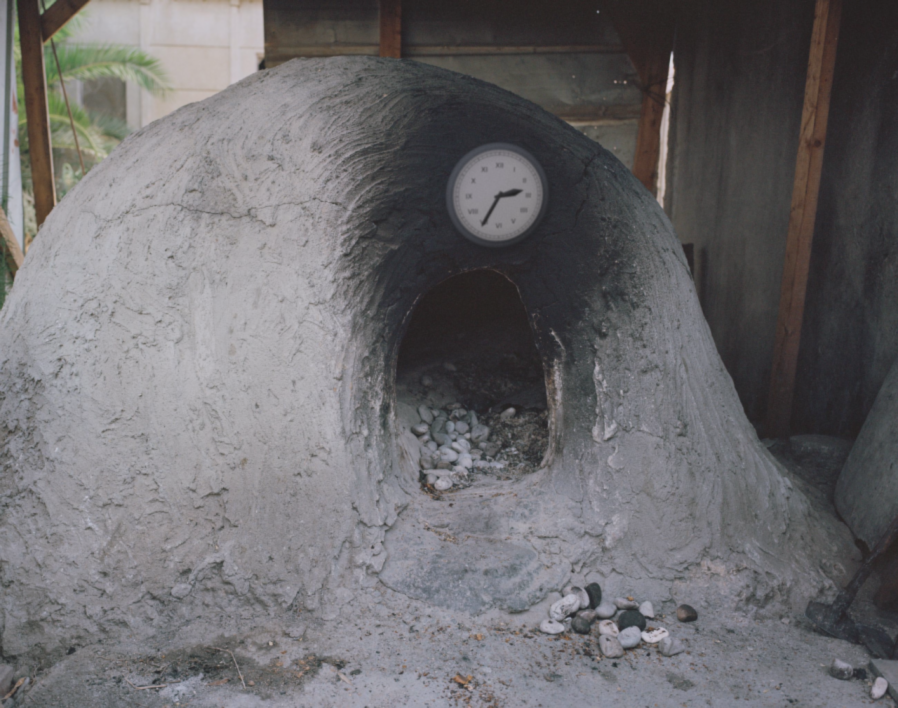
2:35
